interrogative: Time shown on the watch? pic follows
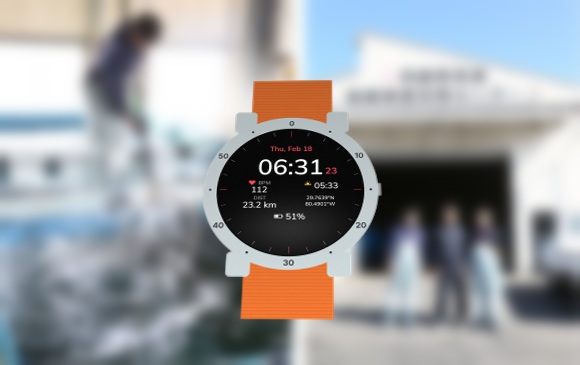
6:31:23
